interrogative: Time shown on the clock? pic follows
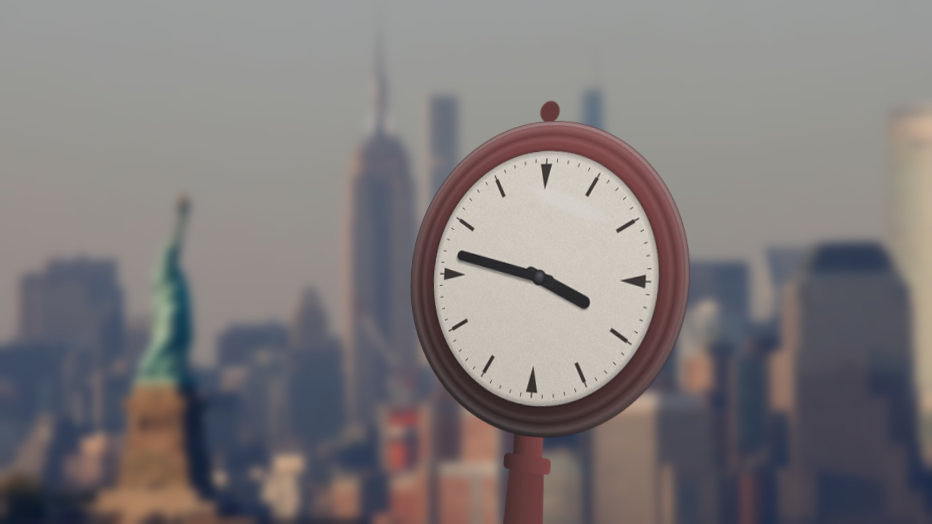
3:47
